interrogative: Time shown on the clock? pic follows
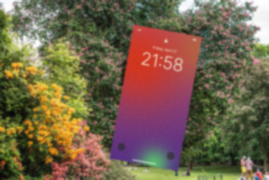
21:58
